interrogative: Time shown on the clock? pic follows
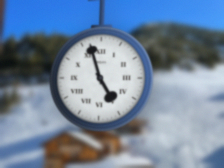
4:57
